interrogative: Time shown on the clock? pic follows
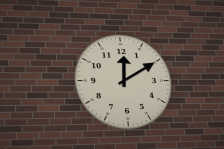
12:10
